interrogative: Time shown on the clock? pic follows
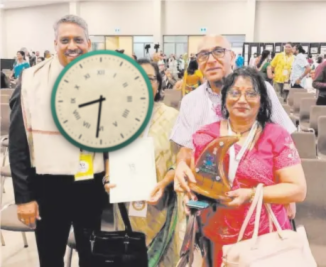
8:31
